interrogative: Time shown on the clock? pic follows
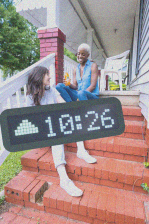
10:26
